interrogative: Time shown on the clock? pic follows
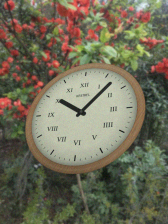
10:07
